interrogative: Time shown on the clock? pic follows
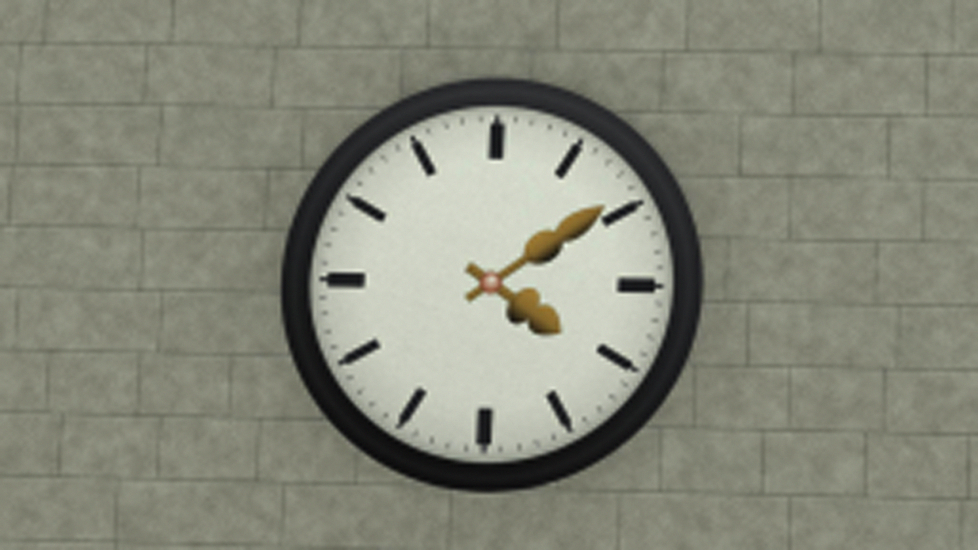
4:09
